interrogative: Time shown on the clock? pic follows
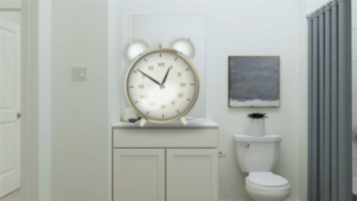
12:51
